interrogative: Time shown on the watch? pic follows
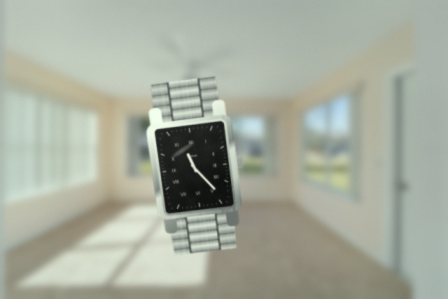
11:24
